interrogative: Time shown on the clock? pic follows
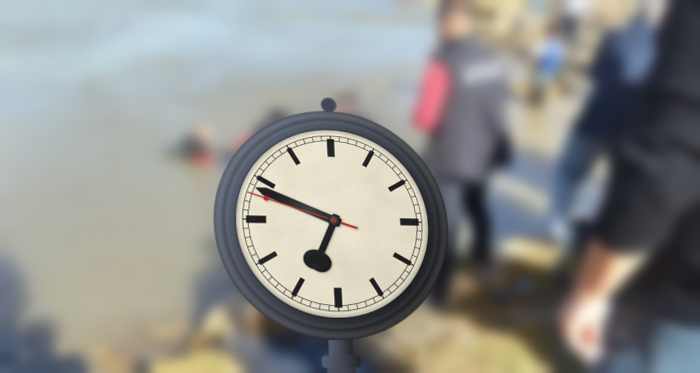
6:48:48
